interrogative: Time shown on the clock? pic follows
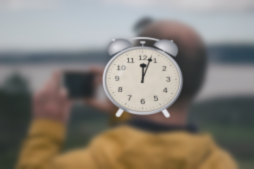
12:03
